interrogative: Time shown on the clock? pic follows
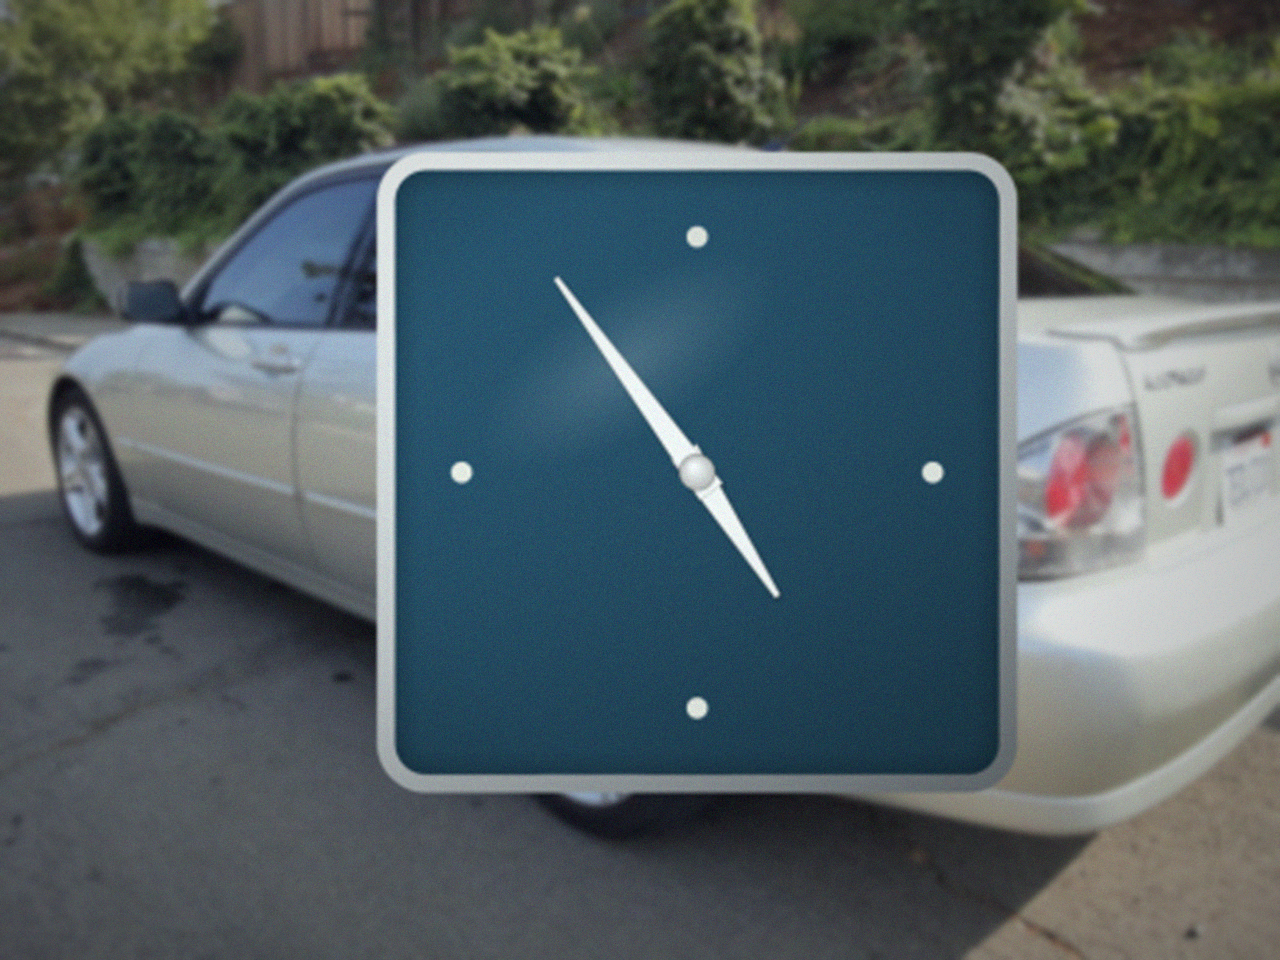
4:54
